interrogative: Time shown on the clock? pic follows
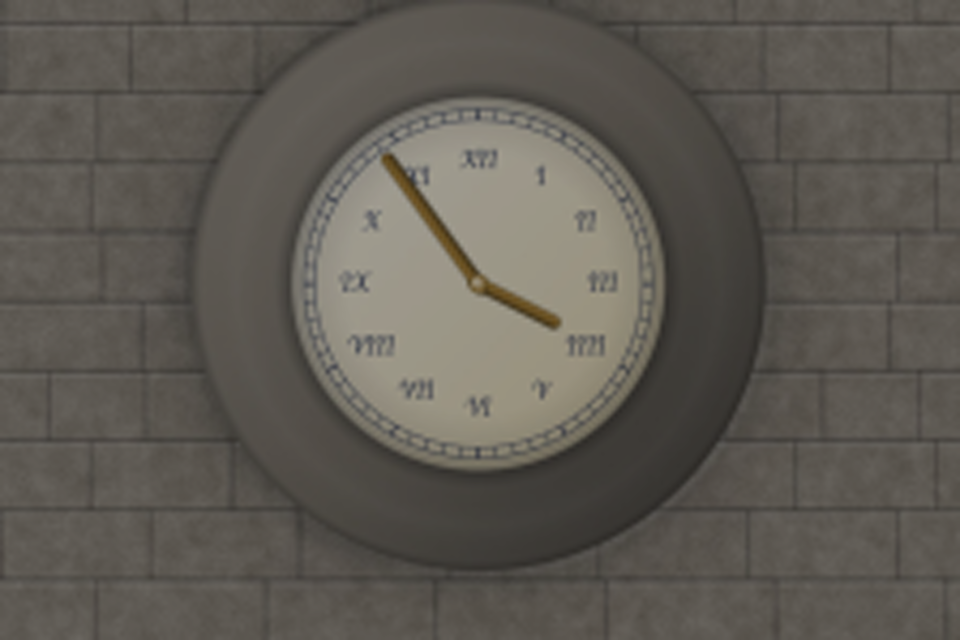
3:54
